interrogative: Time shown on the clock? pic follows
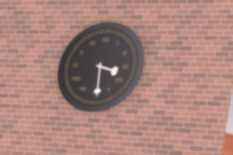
3:29
